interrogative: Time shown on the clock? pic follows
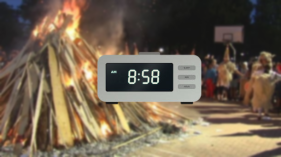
8:58
